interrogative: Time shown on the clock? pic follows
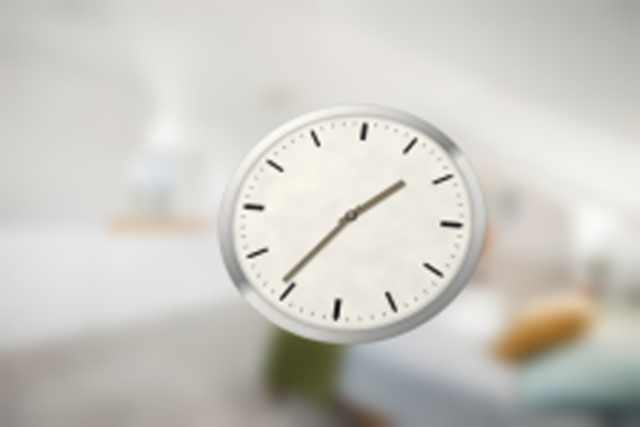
1:36
